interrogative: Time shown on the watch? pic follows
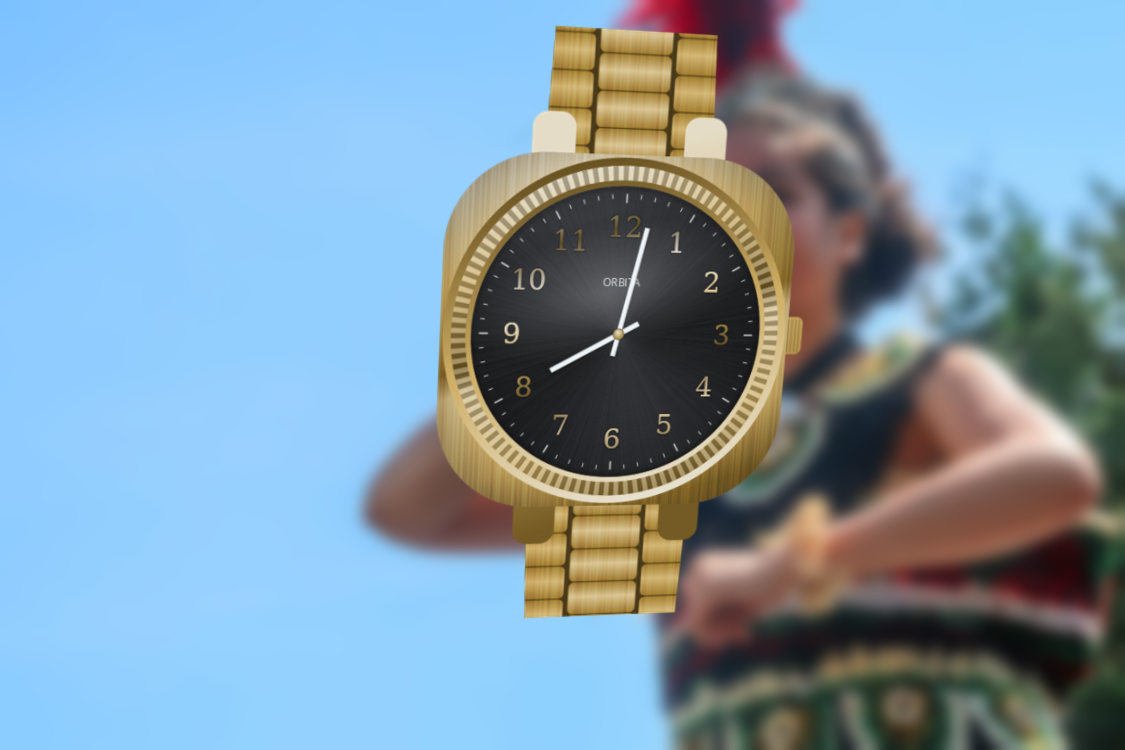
8:02
